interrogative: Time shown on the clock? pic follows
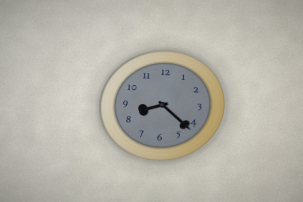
8:22
